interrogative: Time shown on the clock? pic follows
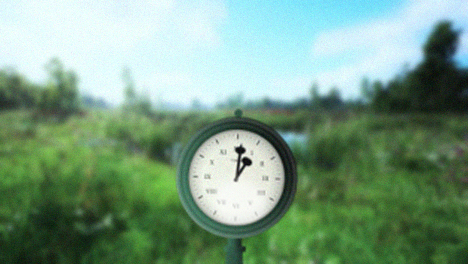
1:01
